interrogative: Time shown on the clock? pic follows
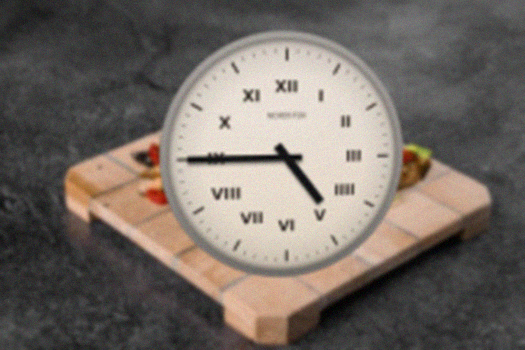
4:45
